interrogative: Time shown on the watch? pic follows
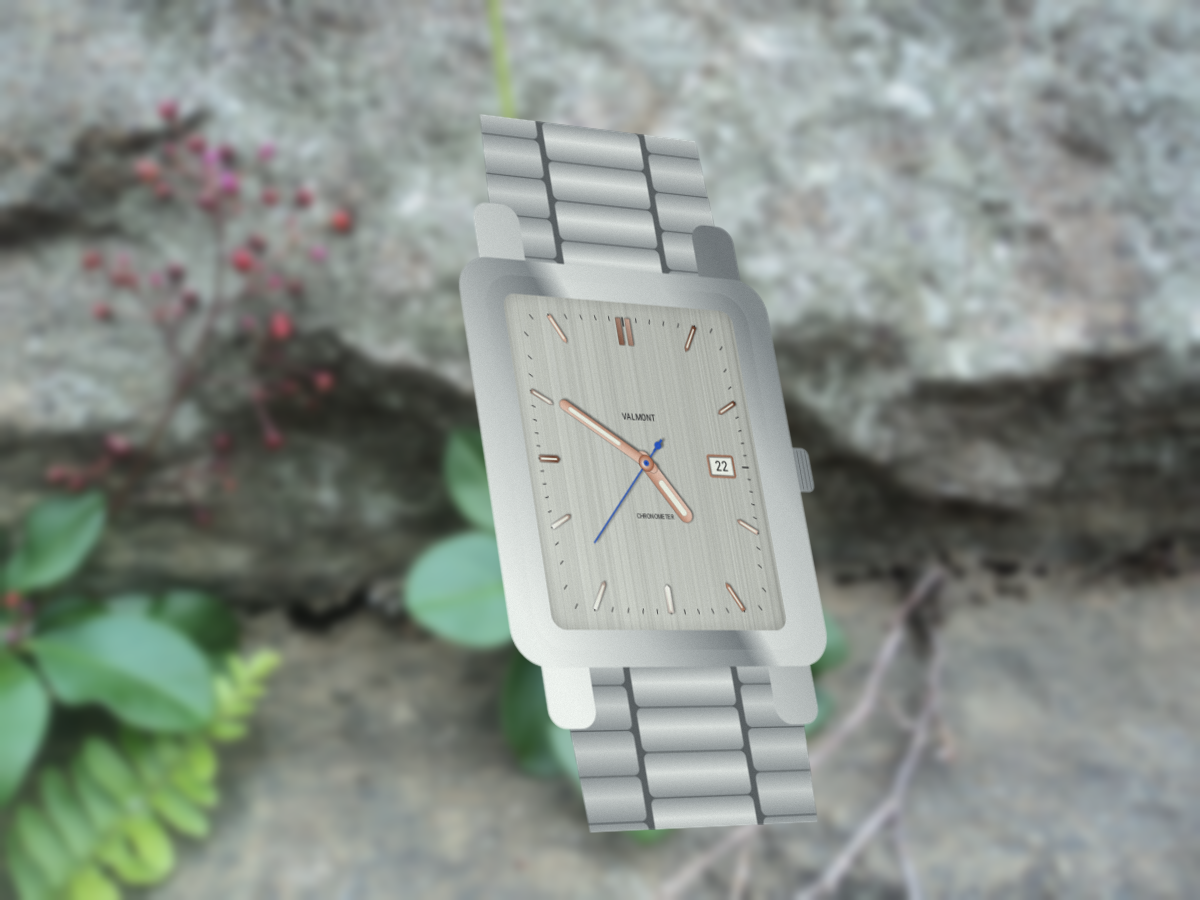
4:50:37
